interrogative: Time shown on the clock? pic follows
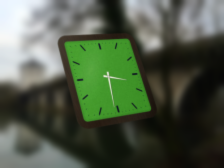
3:31
